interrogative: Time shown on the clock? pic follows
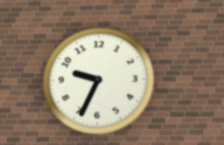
9:34
